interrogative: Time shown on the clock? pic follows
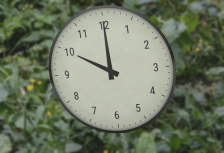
10:00
